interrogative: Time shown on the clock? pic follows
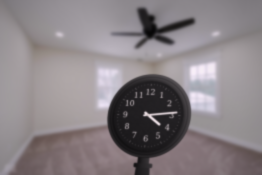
4:14
